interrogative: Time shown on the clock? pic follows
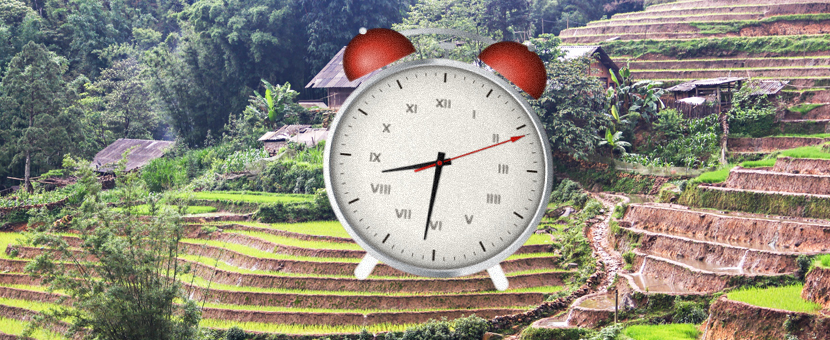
8:31:11
